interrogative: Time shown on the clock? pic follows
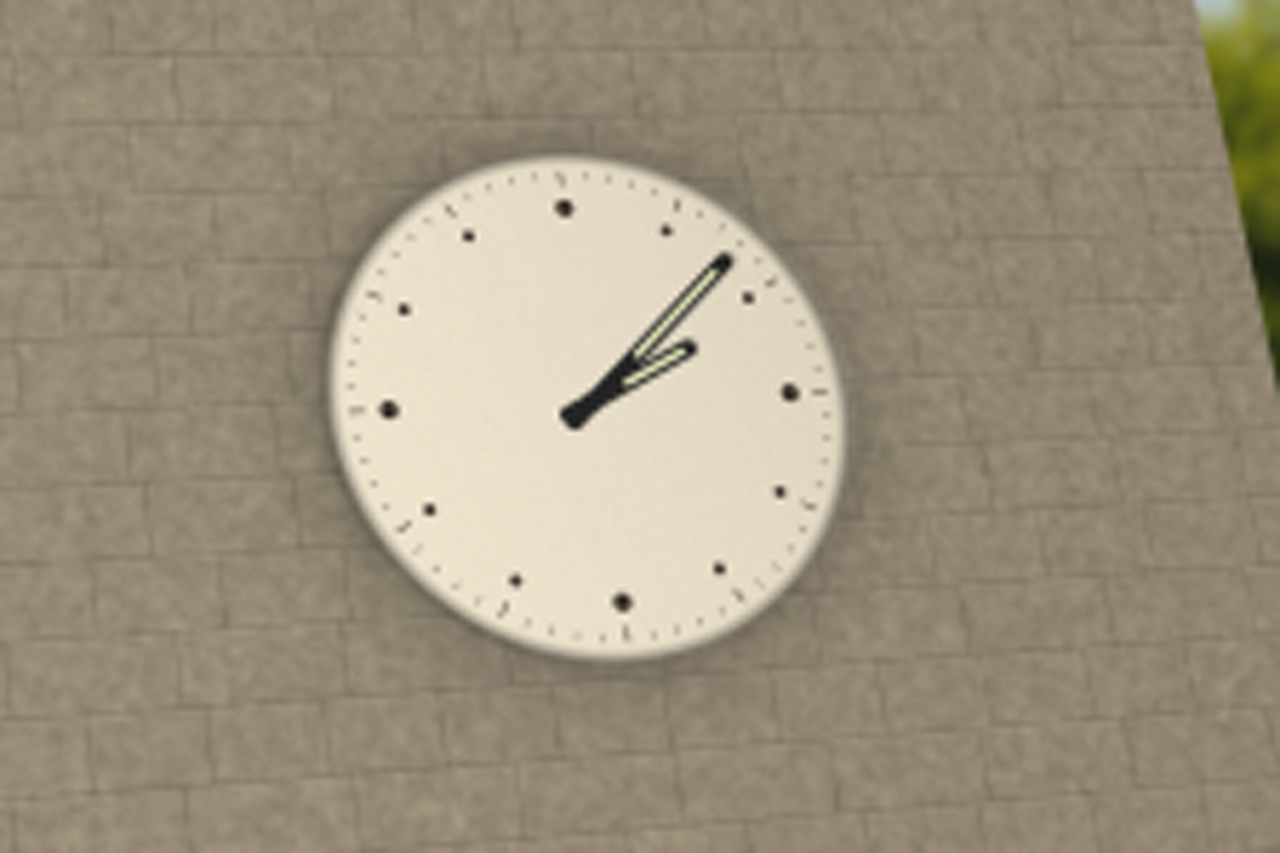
2:08
